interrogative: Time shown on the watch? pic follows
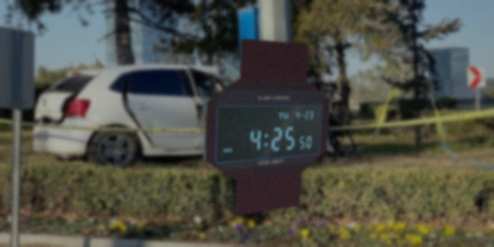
4:25:50
